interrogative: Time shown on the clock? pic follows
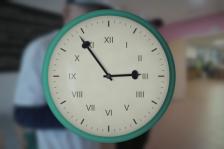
2:54
